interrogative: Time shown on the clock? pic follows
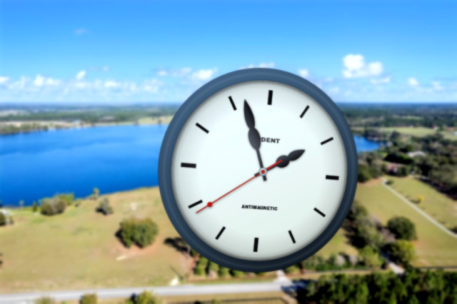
1:56:39
